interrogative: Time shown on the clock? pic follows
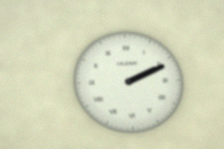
2:11
